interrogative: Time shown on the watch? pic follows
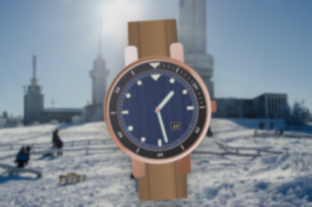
1:28
